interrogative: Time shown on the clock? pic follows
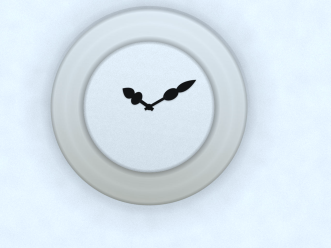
10:10
